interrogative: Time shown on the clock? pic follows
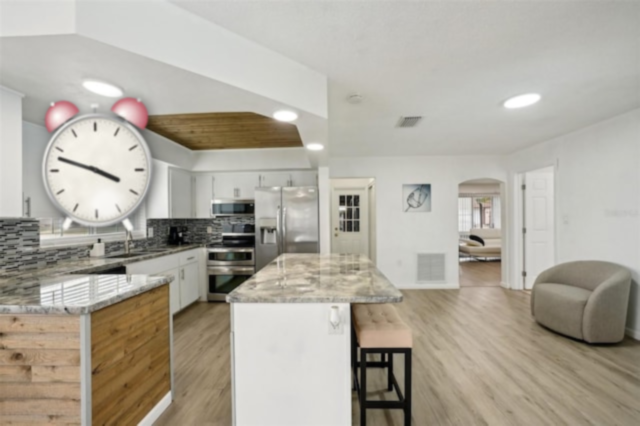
3:48
